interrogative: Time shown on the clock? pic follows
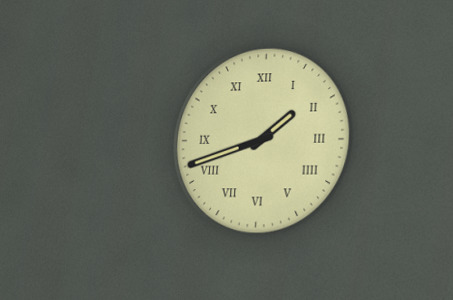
1:42
